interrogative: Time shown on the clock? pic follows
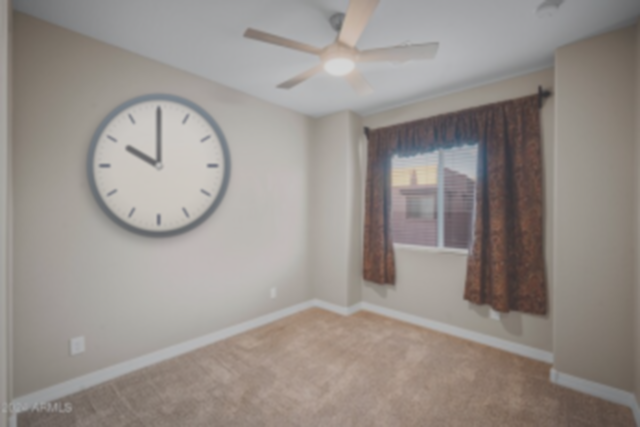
10:00
